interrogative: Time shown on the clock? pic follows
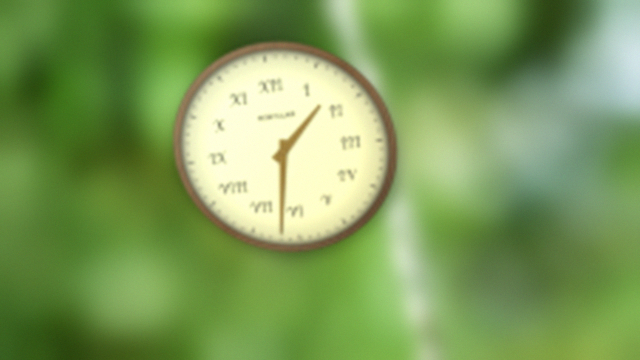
1:32
